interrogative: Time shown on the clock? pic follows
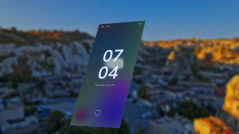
7:04
